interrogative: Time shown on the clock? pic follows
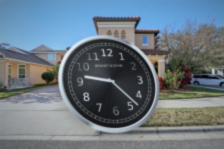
9:23
